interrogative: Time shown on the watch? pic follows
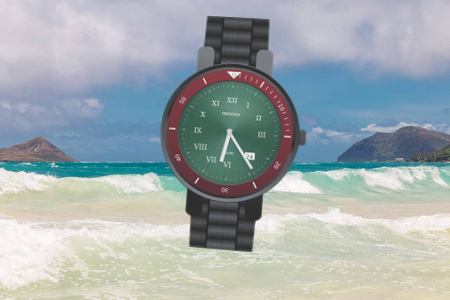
6:24
